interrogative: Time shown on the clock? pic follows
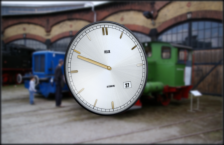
9:49
